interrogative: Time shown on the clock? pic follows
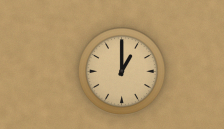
1:00
